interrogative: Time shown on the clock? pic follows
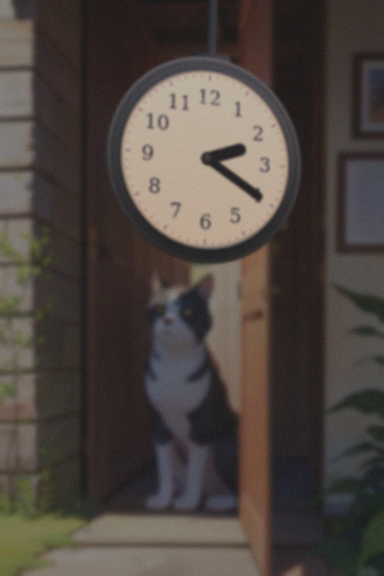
2:20
